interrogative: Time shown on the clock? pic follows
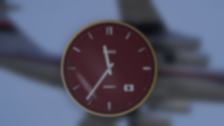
11:36
